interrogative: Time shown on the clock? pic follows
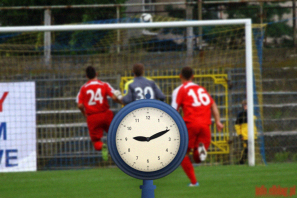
9:11
